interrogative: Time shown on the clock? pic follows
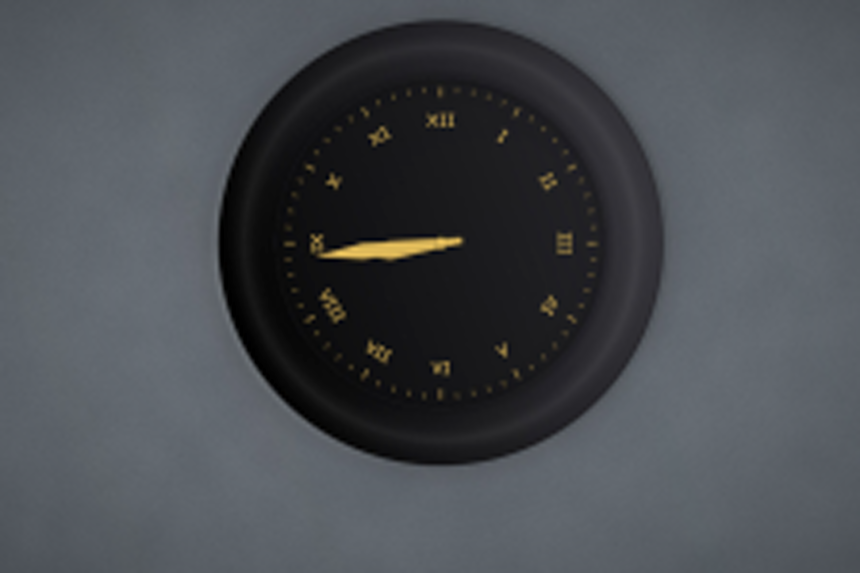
8:44
